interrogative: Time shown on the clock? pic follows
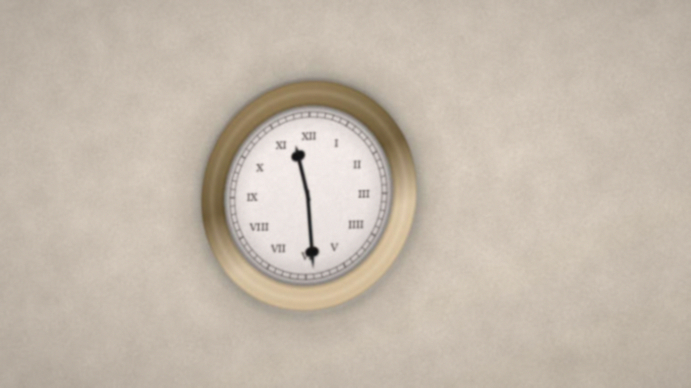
11:29
